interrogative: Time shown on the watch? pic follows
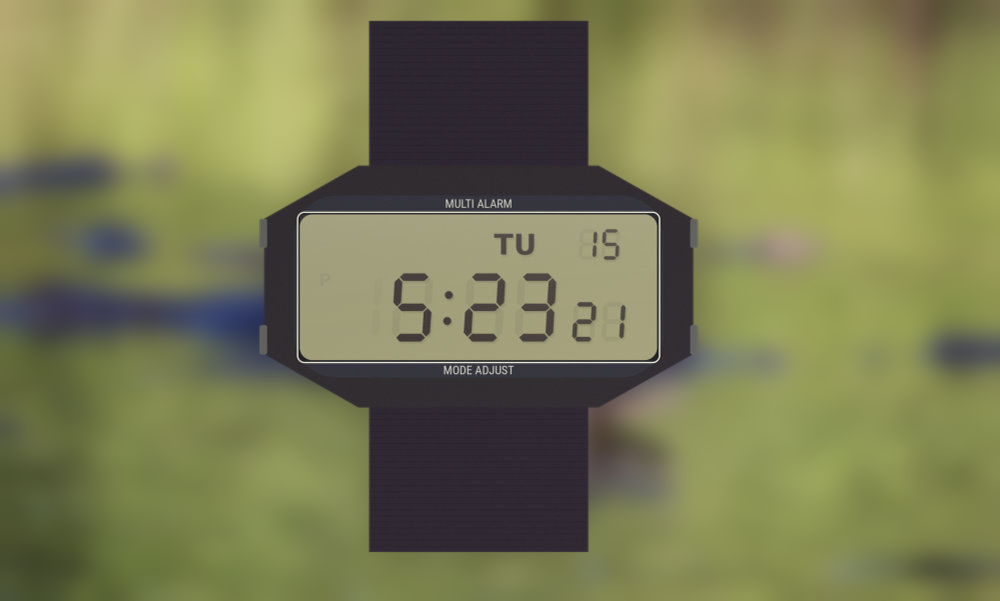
5:23:21
